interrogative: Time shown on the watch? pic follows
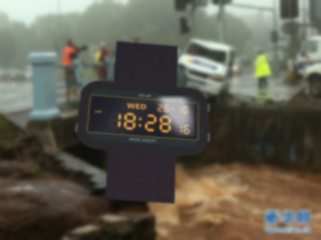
18:28
